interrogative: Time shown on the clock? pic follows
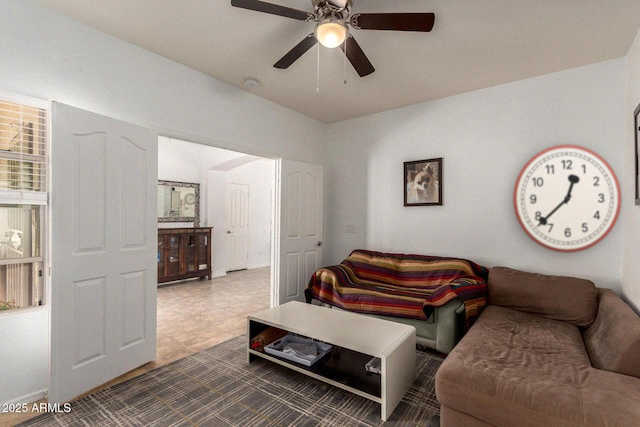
12:38
